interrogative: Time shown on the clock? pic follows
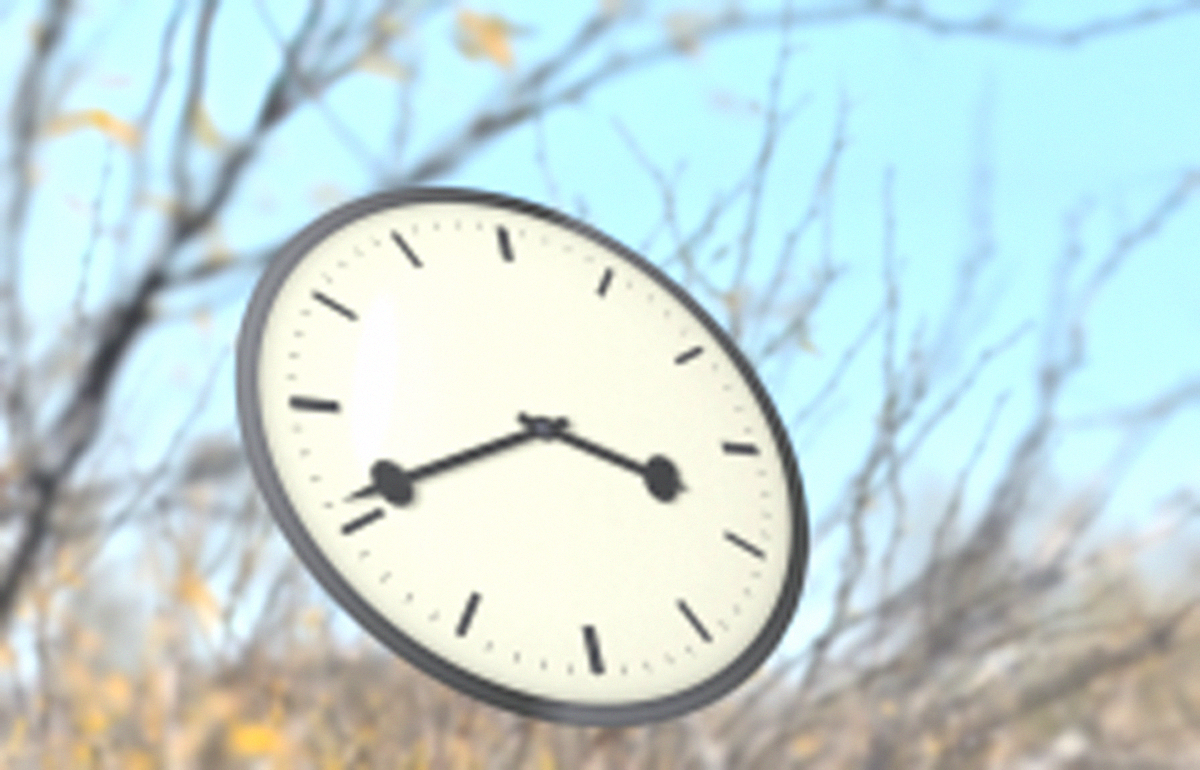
3:41
